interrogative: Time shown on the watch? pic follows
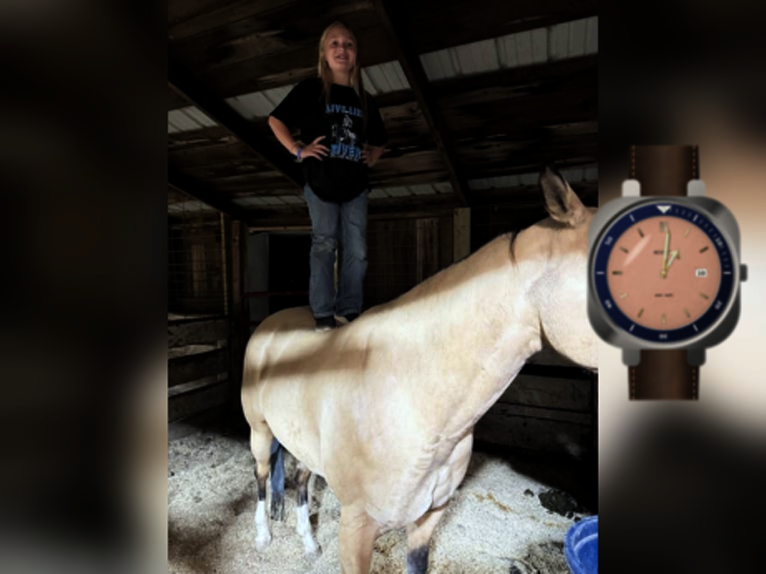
1:01
